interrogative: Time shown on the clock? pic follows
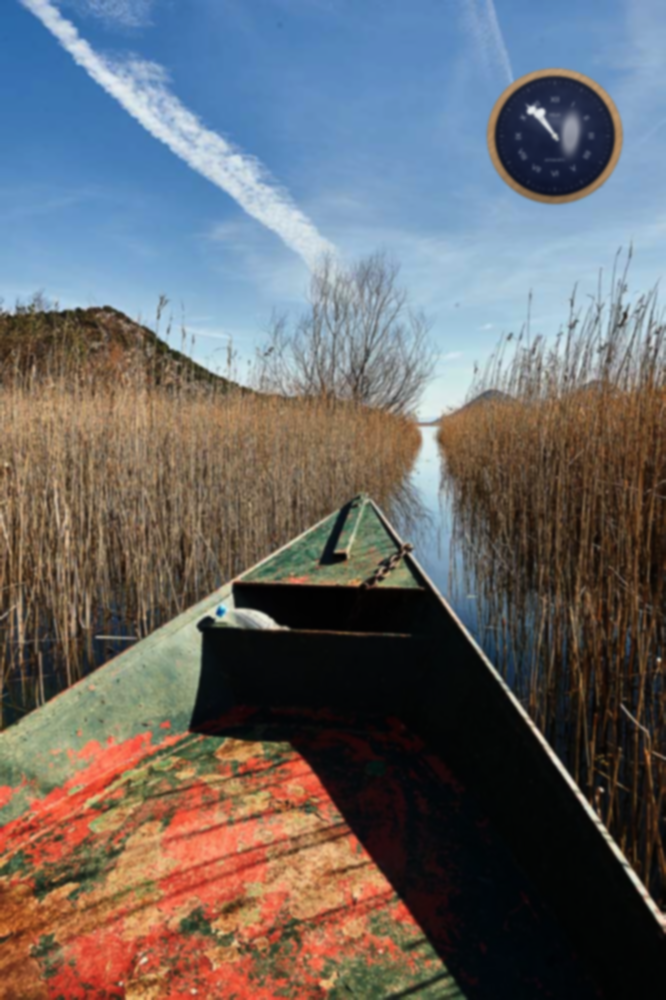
10:53
